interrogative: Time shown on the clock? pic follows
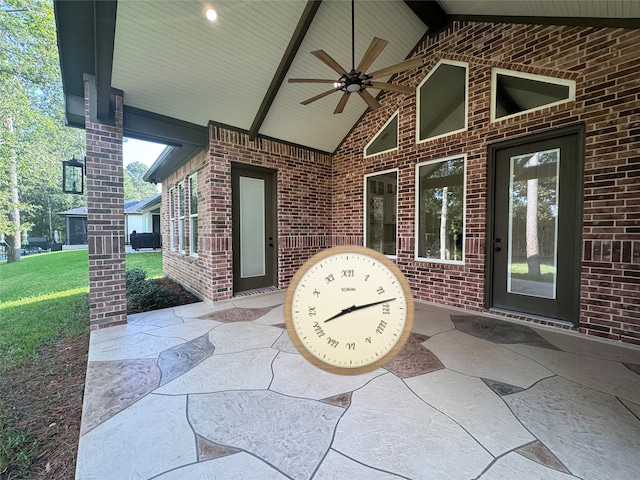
8:13
